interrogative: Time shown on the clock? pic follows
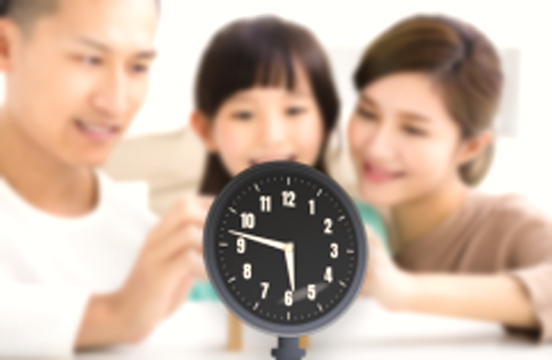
5:47
